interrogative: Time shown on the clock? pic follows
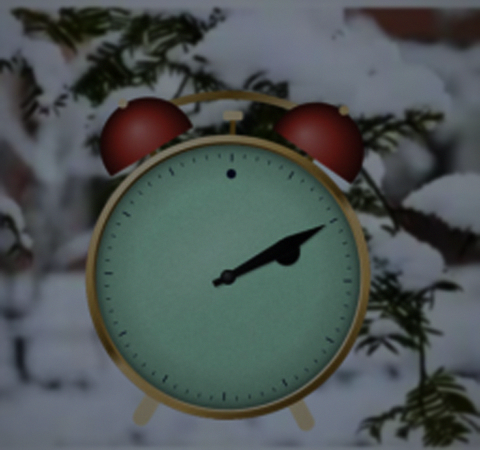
2:10
